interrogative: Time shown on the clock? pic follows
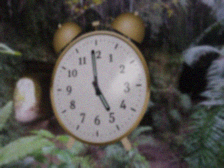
4:59
